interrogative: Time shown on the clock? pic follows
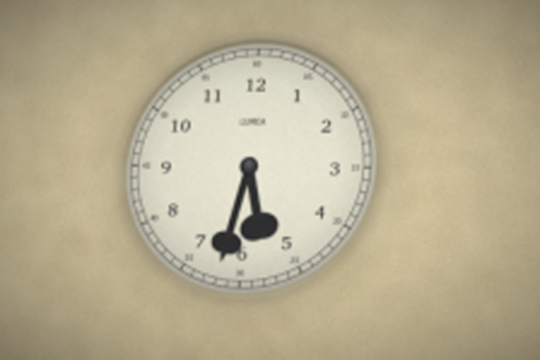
5:32
